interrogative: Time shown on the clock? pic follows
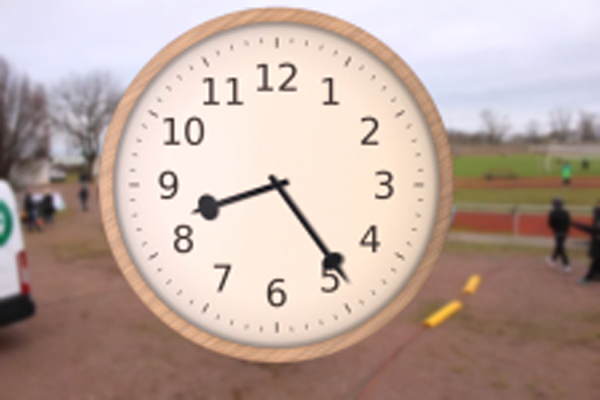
8:24
